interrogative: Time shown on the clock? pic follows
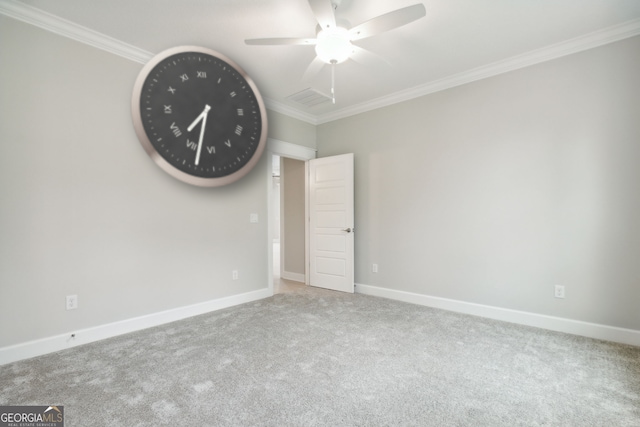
7:33
